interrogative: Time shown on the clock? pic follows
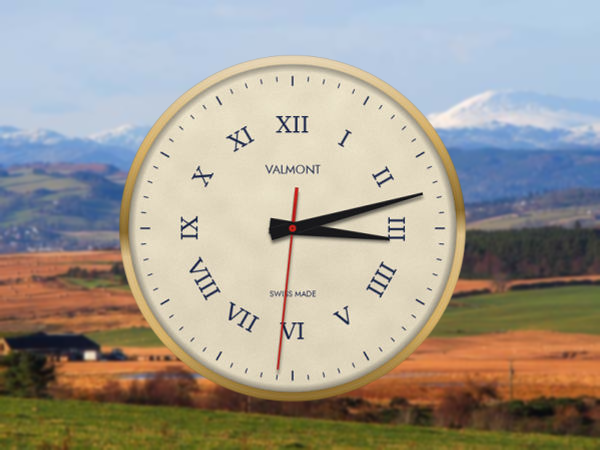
3:12:31
